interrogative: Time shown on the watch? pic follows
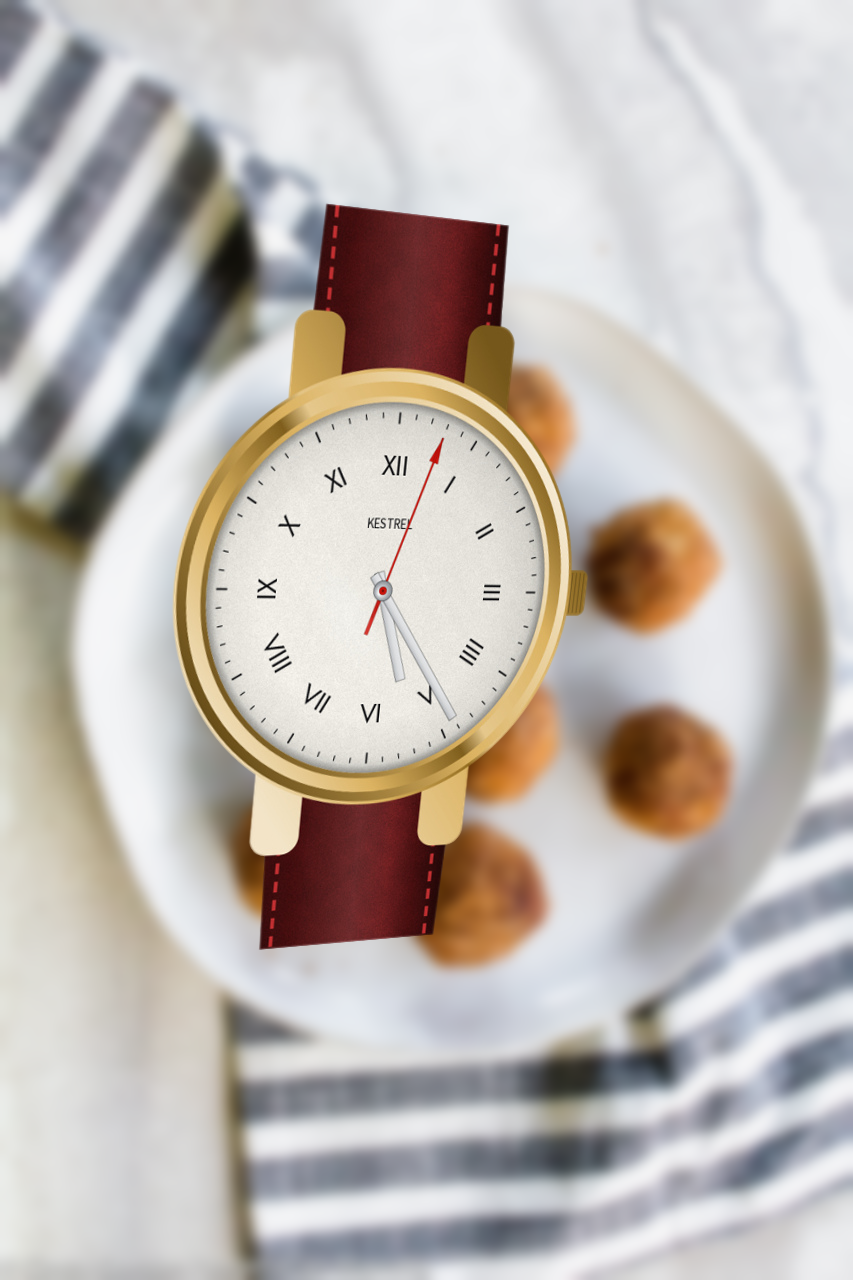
5:24:03
